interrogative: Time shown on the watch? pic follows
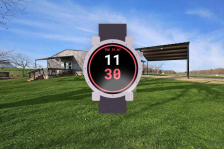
11:30
